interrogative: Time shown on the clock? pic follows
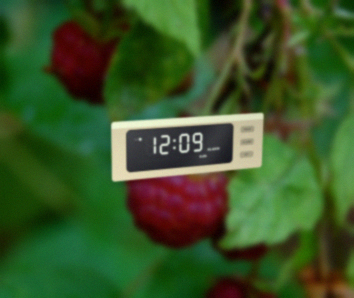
12:09
